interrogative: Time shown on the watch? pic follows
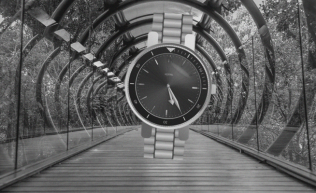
5:25
